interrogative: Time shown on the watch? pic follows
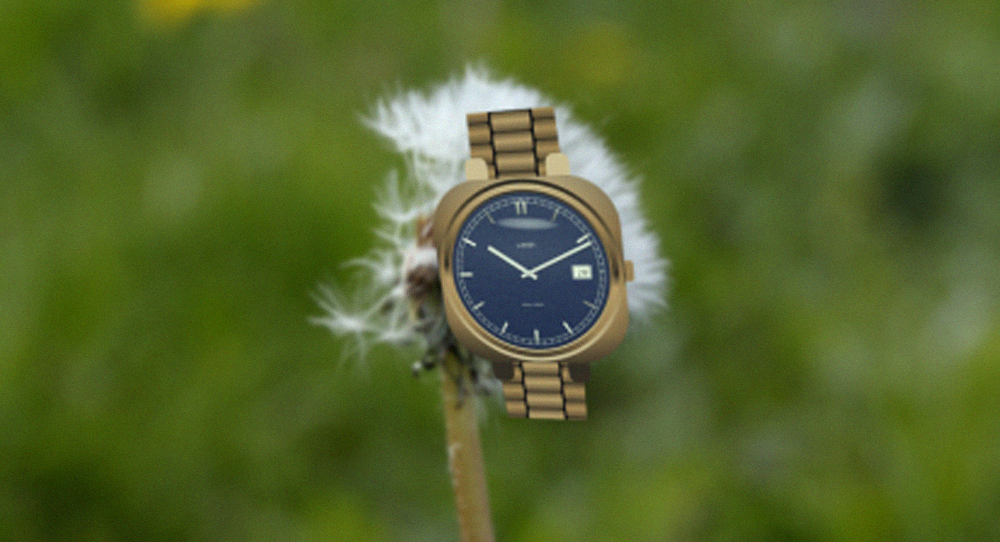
10:11
